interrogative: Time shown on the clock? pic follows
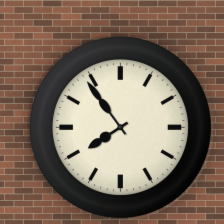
7:54
